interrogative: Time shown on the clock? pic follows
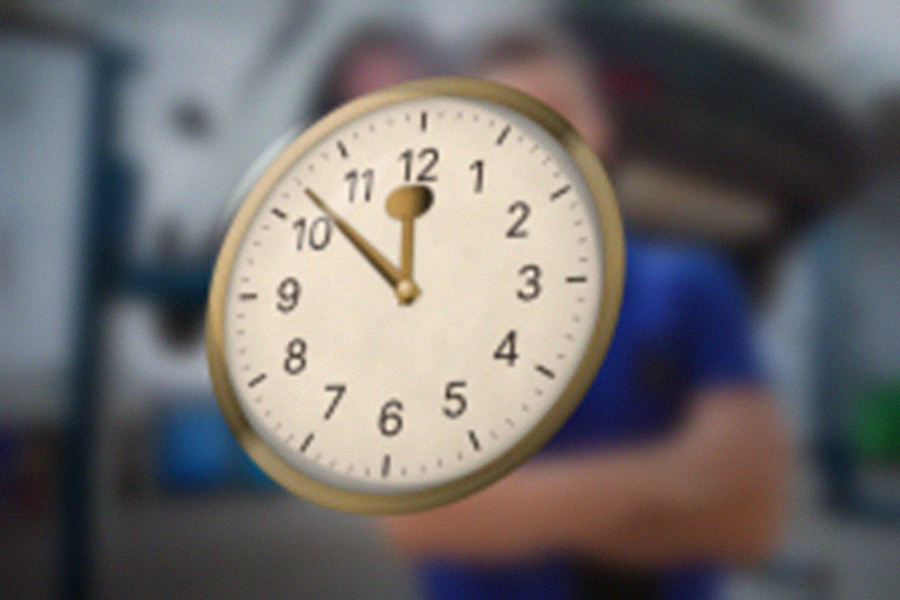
11:52
